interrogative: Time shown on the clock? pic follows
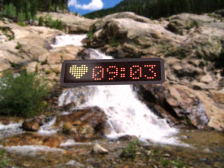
9:03
